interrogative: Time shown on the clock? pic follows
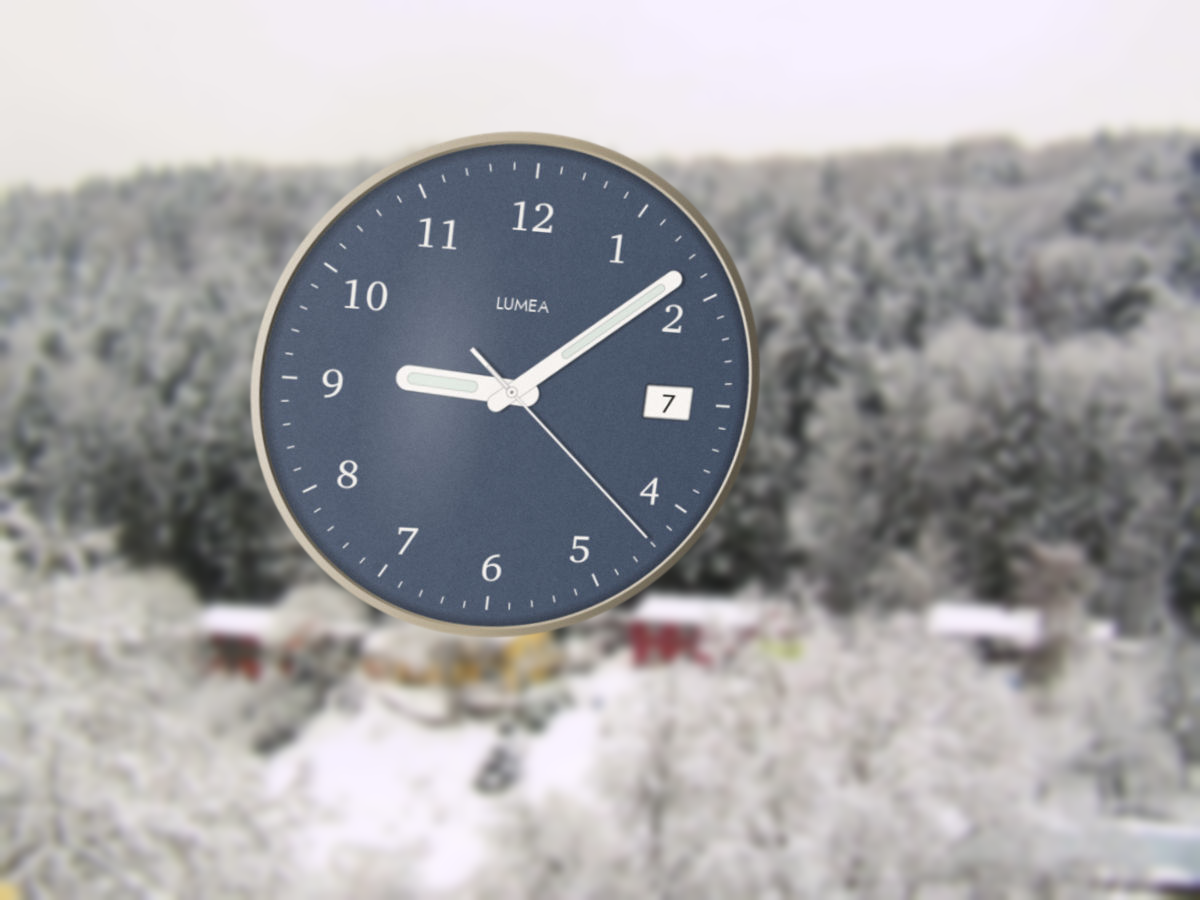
9:08:22
